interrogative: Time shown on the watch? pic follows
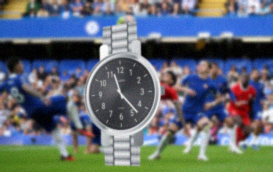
11:23
